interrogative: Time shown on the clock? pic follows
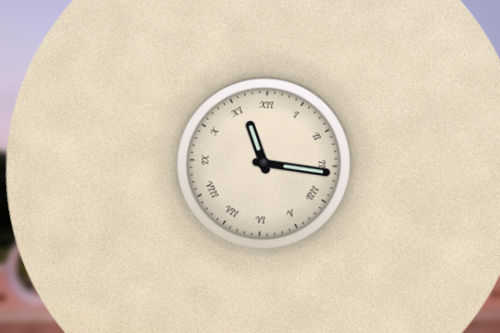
11:16
